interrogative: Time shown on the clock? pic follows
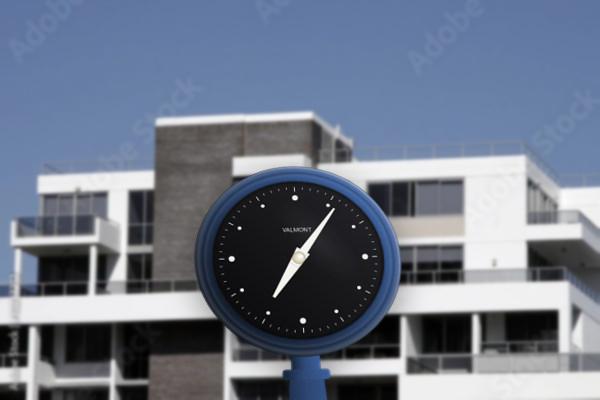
7:06
